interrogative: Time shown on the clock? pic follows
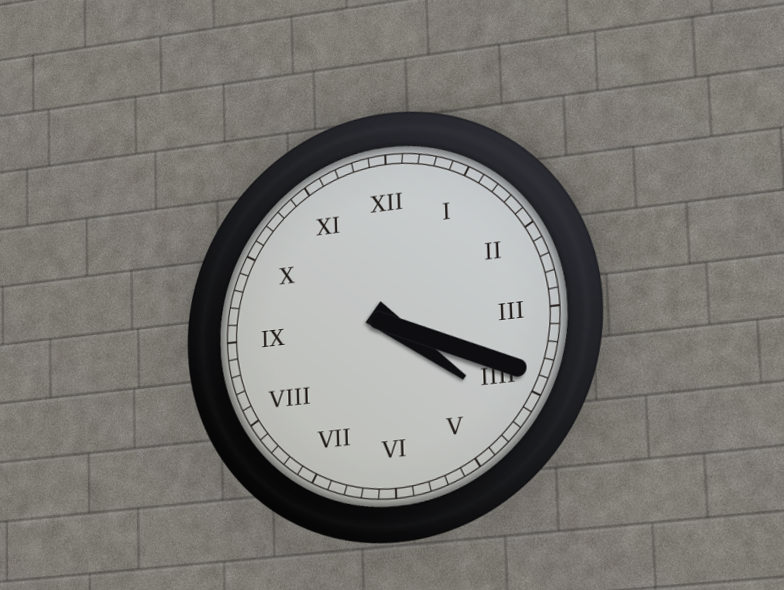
4:19
